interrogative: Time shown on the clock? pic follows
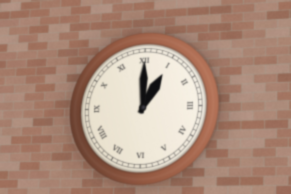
1:00
